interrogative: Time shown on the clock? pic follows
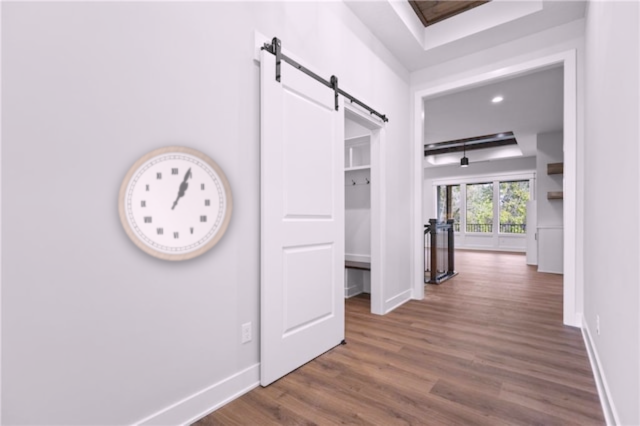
1:04
